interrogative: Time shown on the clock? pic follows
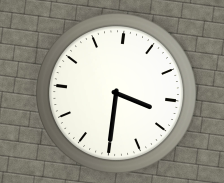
3:30
